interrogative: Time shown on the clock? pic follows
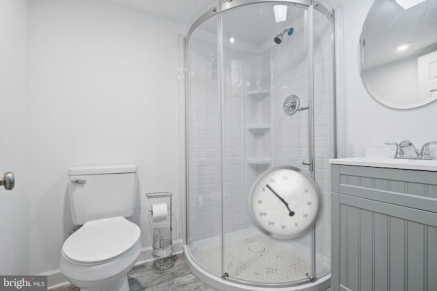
4:52
